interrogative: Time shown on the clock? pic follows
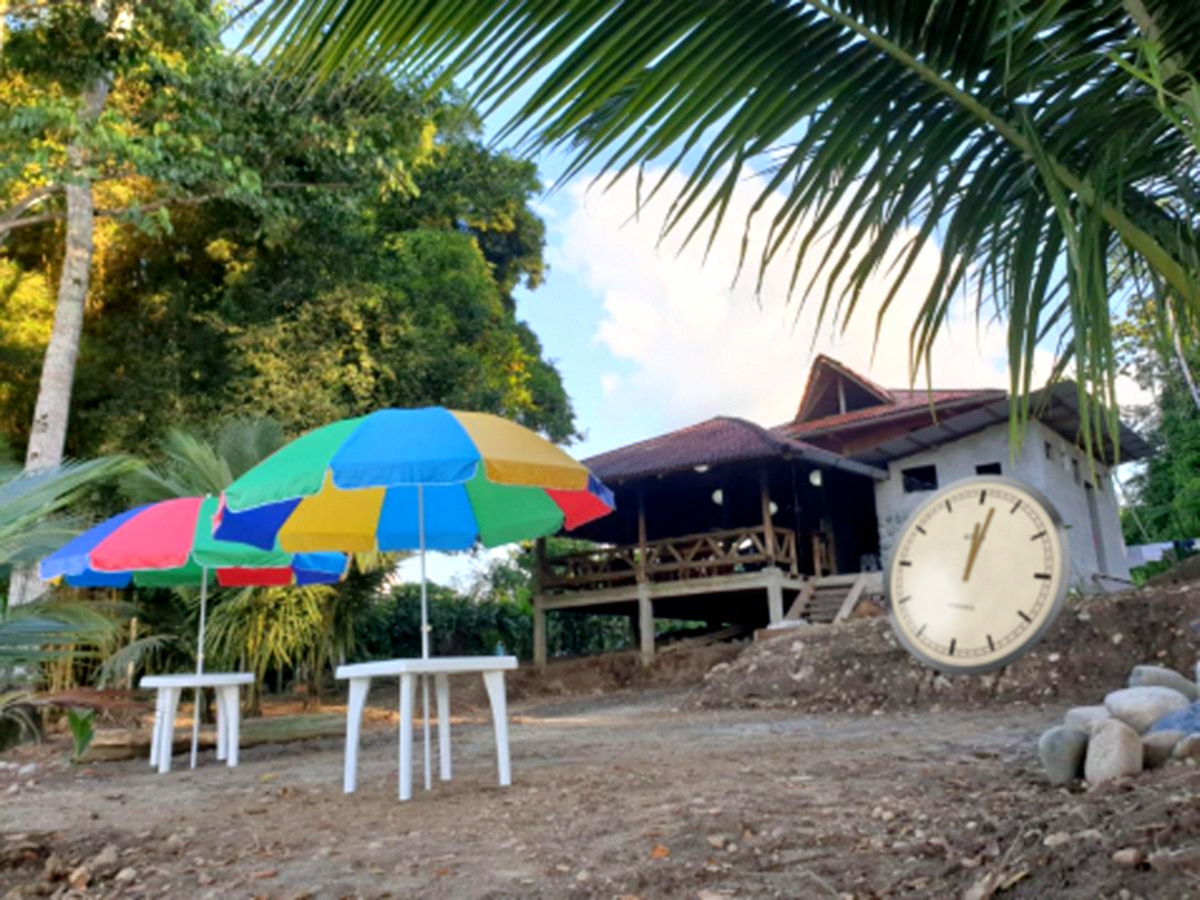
12:02
